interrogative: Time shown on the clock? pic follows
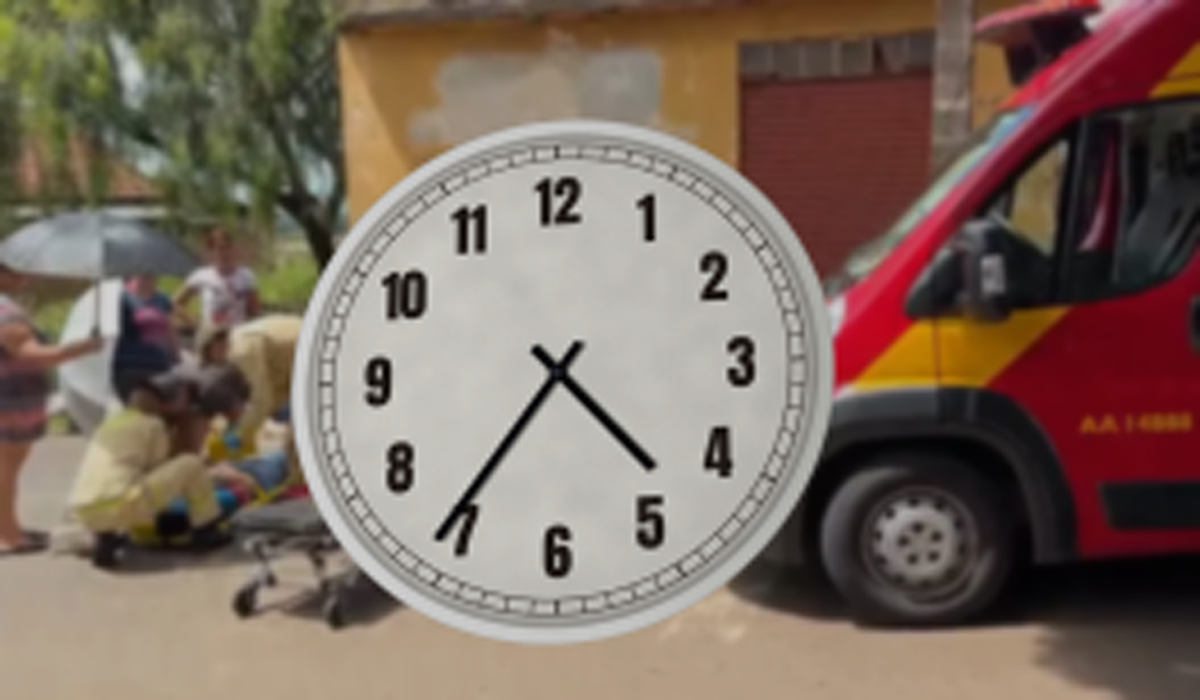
4:36
